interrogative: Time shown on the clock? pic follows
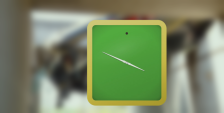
3:49
